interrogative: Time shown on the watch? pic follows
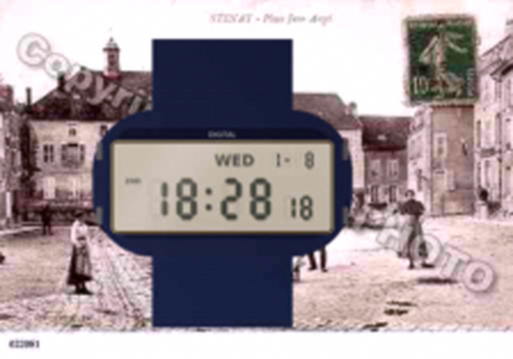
18:28:18
